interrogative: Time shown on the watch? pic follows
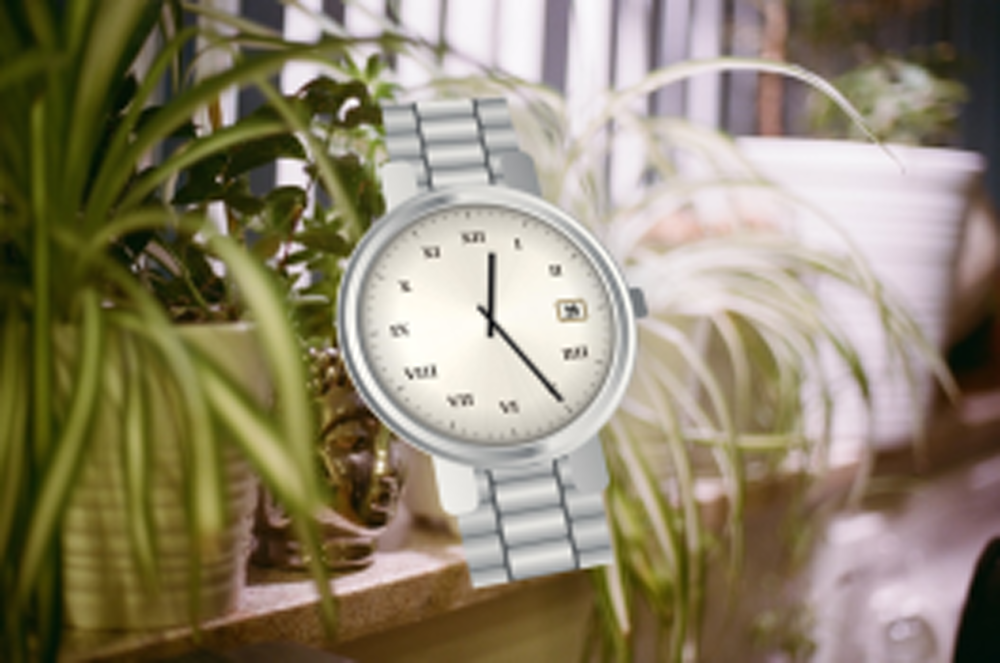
12:25
